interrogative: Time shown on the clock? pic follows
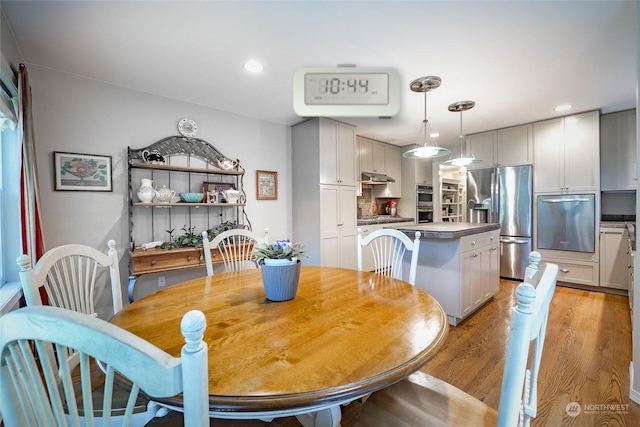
10:44
